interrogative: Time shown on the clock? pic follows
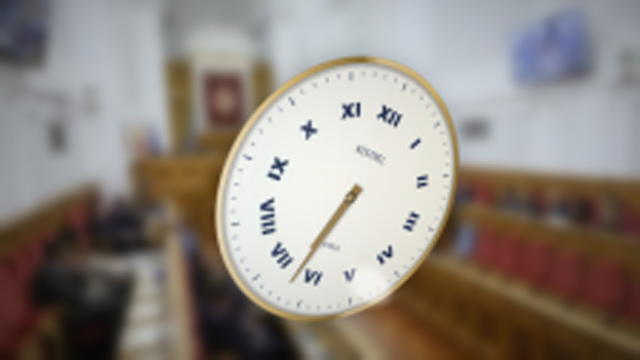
6:32
